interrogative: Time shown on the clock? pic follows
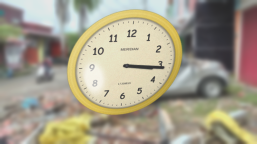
3:16
